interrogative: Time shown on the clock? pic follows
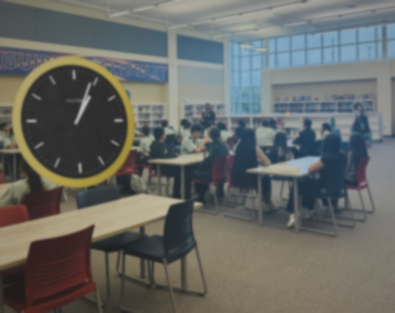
1:04
